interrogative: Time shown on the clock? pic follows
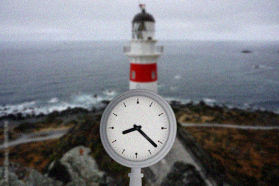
8:22
